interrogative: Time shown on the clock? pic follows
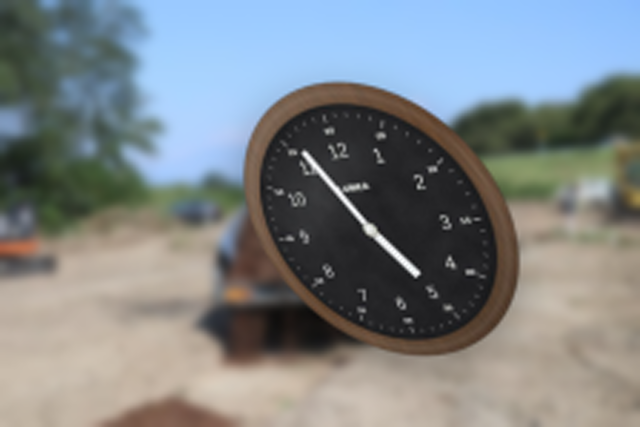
4:56
